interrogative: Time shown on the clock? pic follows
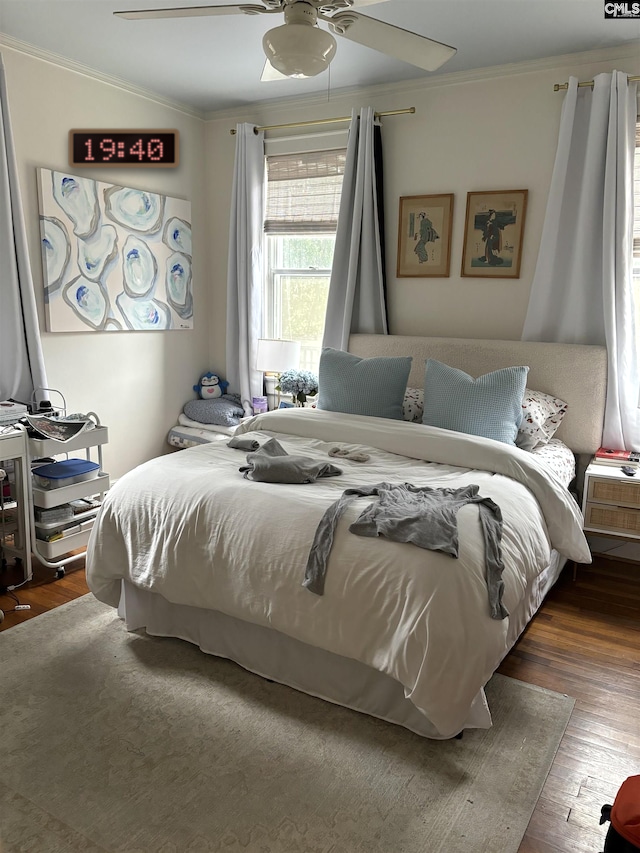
19:40
